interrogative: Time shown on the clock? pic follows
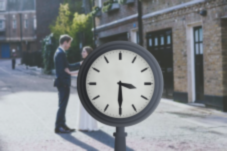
3:30
